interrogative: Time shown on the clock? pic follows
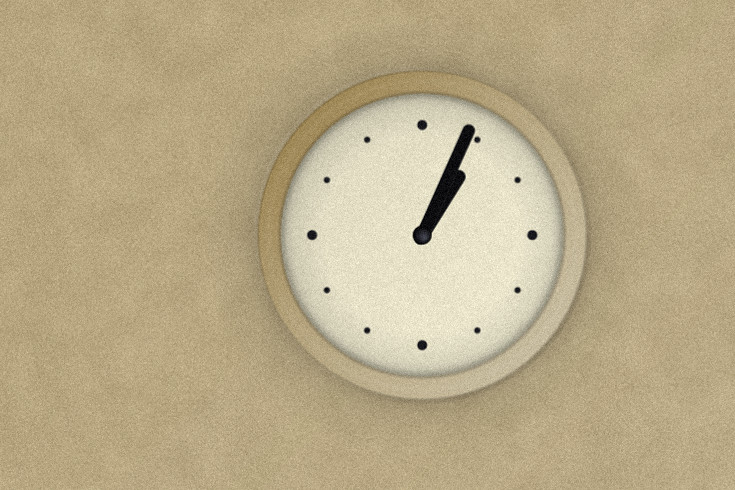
1:04
